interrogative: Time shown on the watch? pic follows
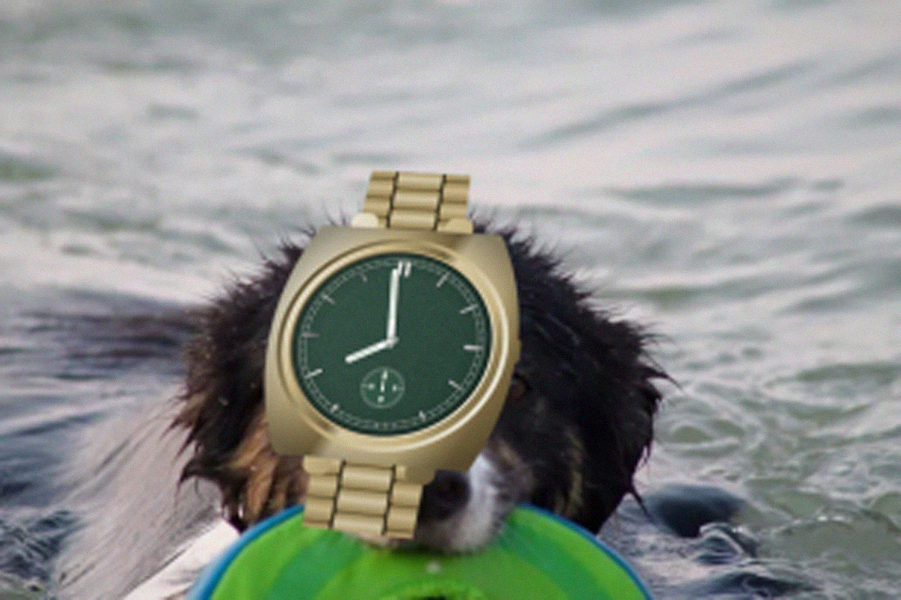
7:59
